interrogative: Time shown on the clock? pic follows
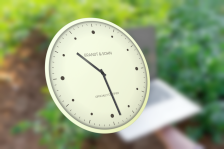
10:28
